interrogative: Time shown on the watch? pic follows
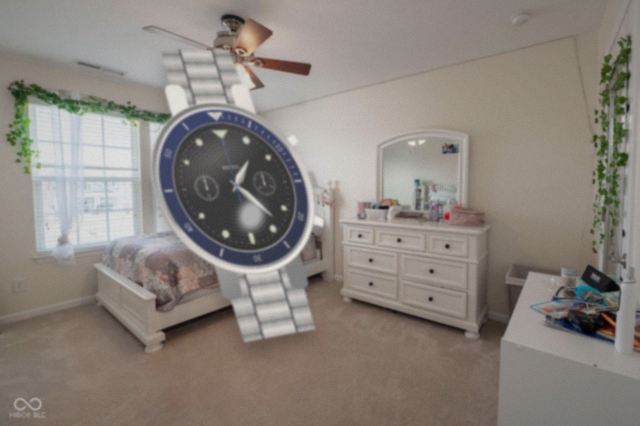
1:23
